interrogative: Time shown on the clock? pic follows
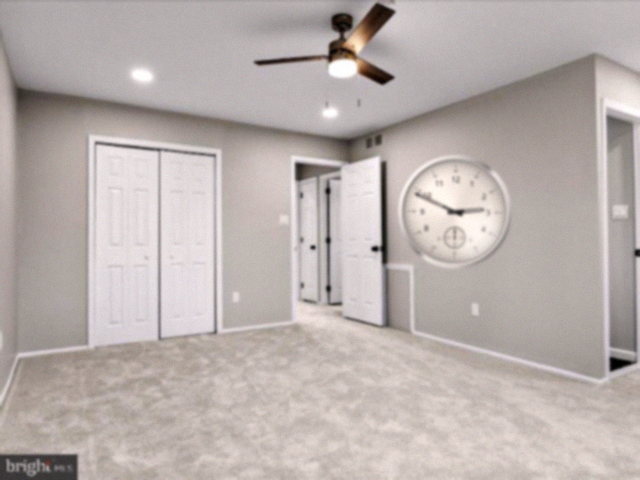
2:49
